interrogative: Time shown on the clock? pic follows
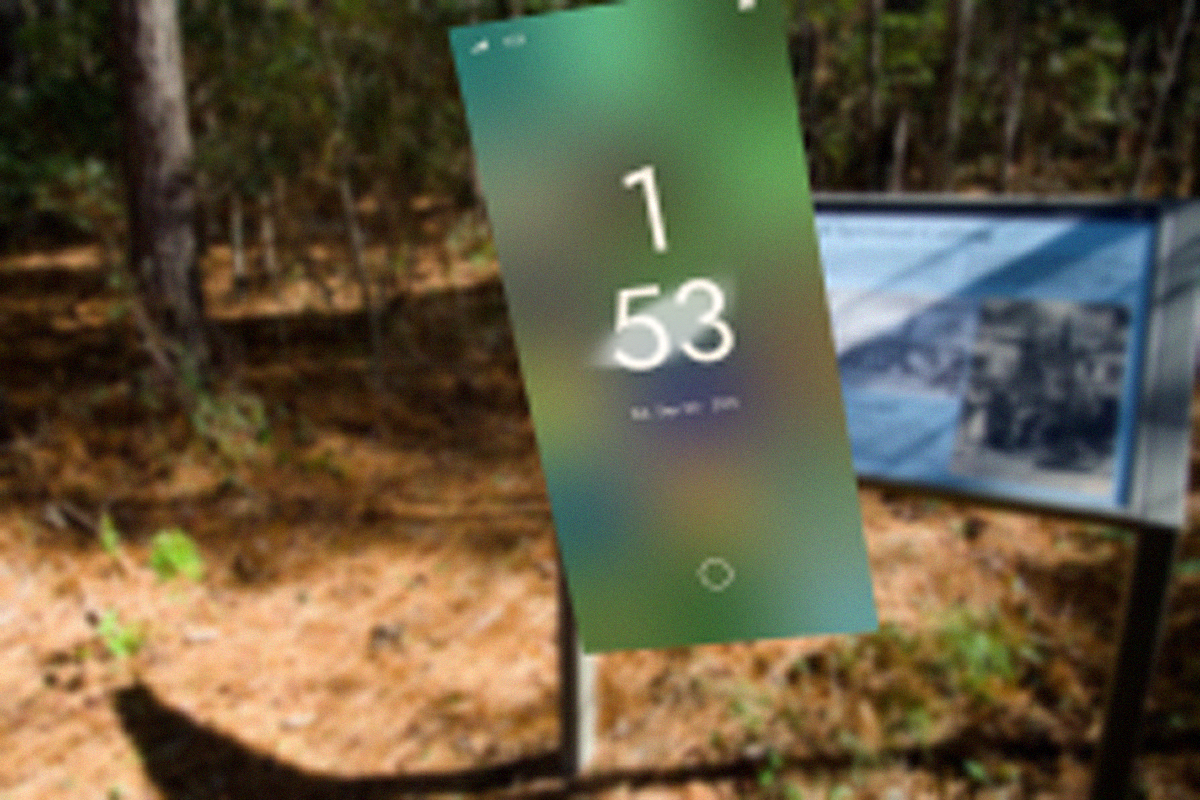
1:53
